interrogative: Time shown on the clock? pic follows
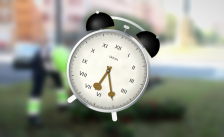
6:25
